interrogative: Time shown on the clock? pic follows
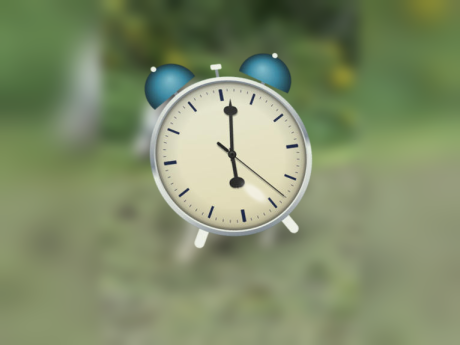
6:01:23
